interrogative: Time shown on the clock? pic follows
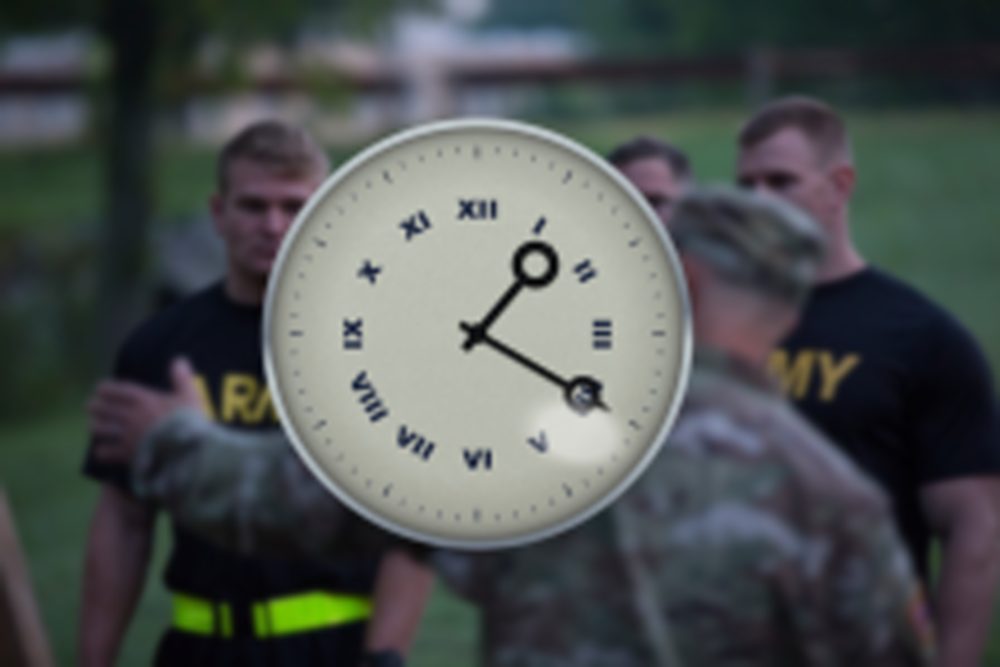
1:20
